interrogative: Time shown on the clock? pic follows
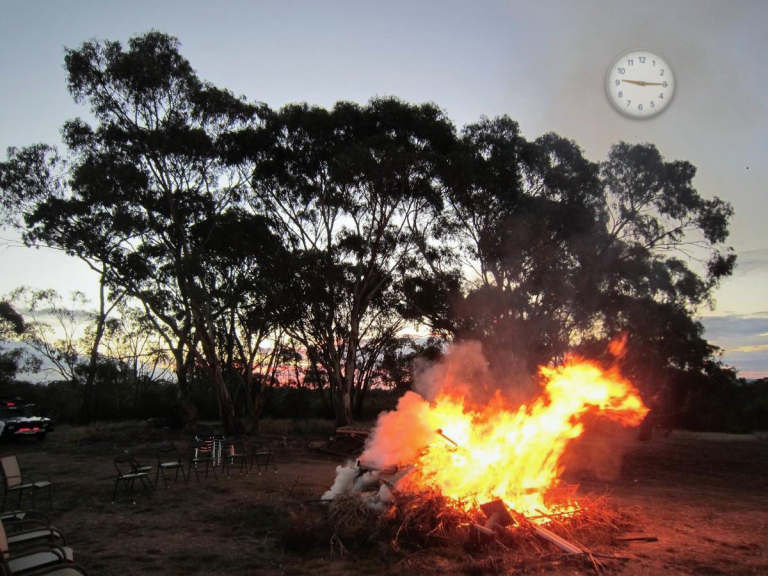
9:15
